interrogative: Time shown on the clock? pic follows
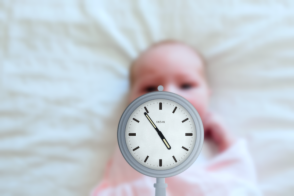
4:54
